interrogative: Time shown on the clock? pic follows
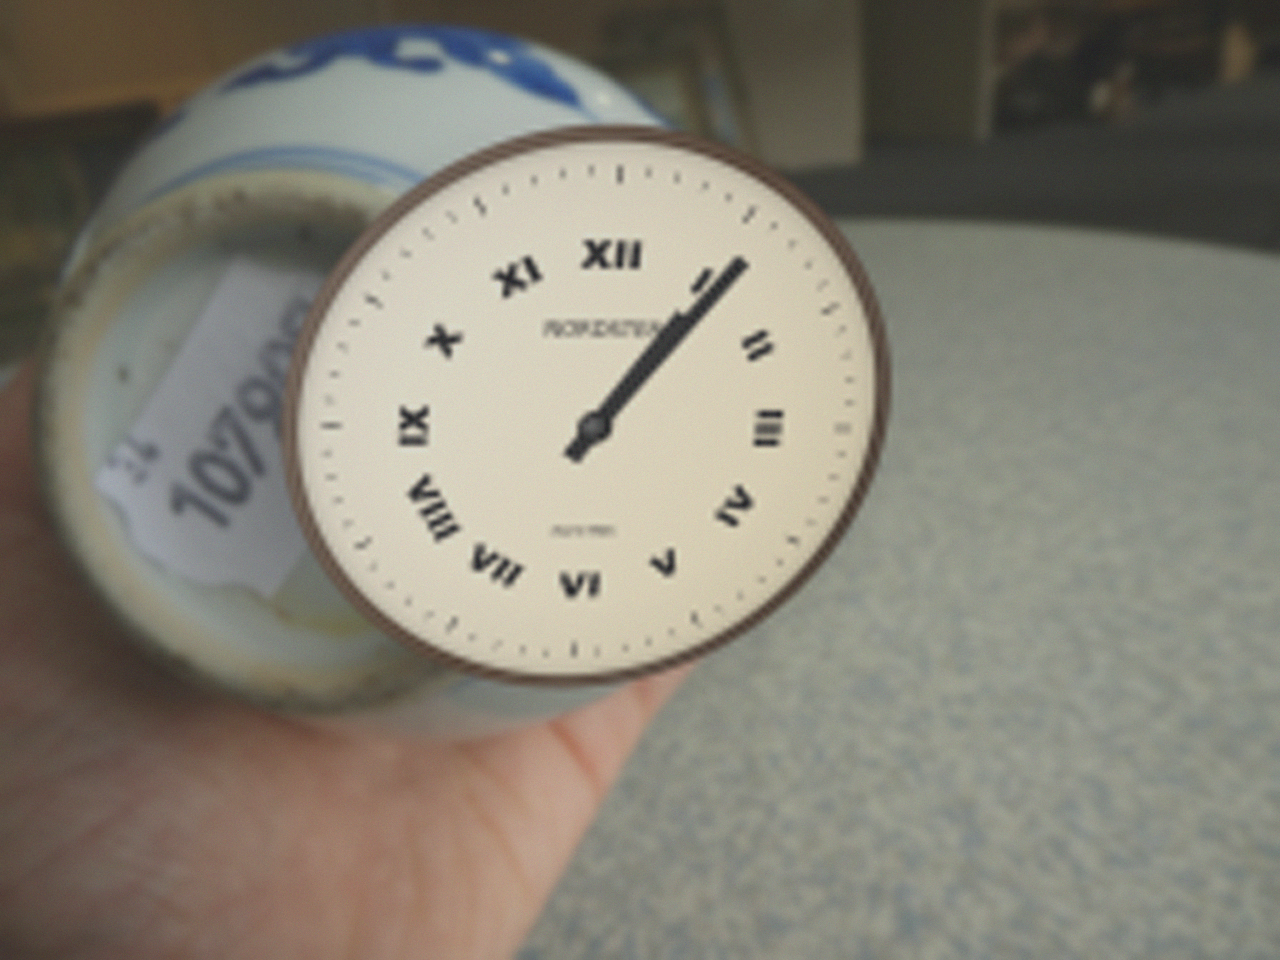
1:06
